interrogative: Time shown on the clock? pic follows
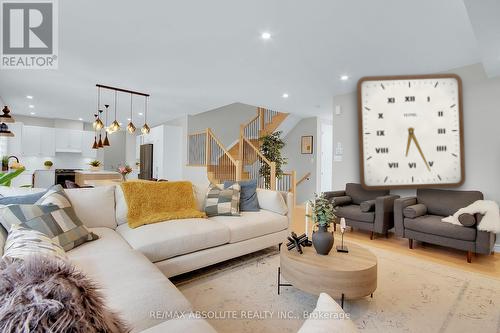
6:26
